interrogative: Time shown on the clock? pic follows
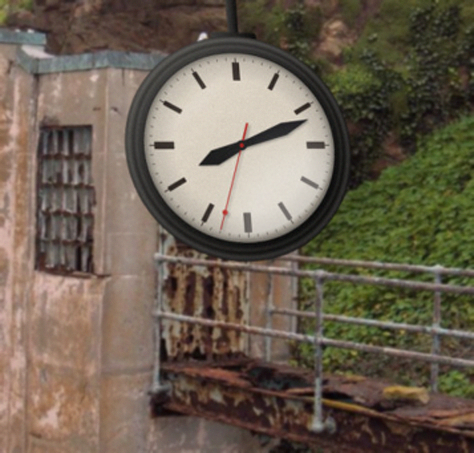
8:11:33
